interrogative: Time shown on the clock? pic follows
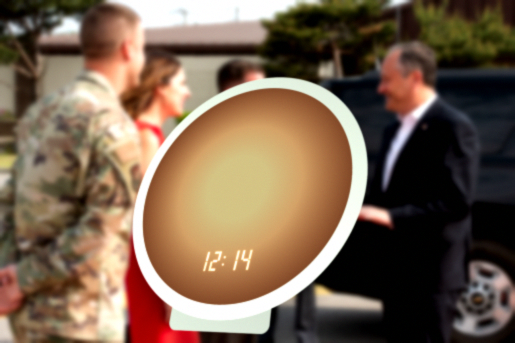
12:14
